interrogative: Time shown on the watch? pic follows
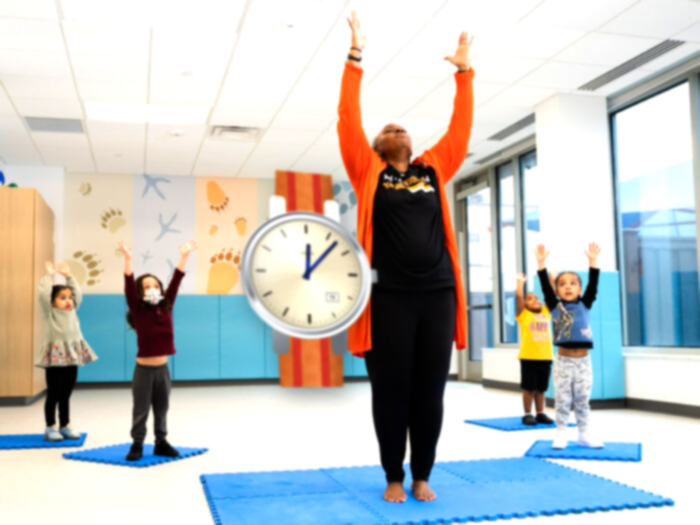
12:07
